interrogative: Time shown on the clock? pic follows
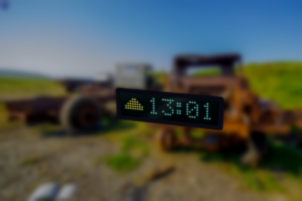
13:01
